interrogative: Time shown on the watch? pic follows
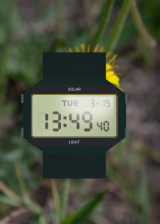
13:49:40
